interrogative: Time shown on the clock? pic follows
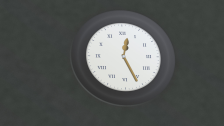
12:26
